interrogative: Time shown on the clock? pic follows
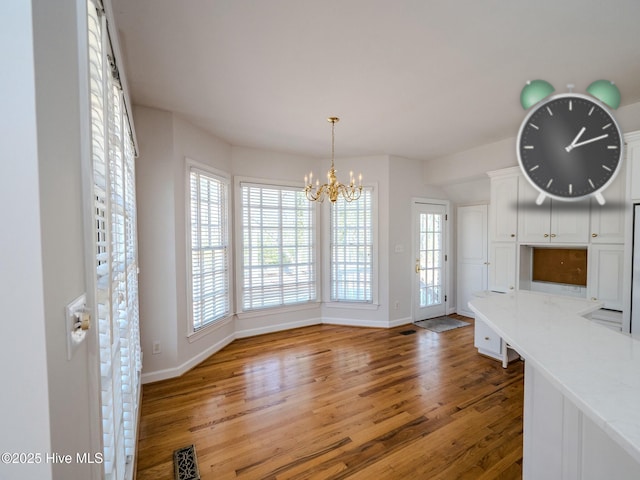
1:12
